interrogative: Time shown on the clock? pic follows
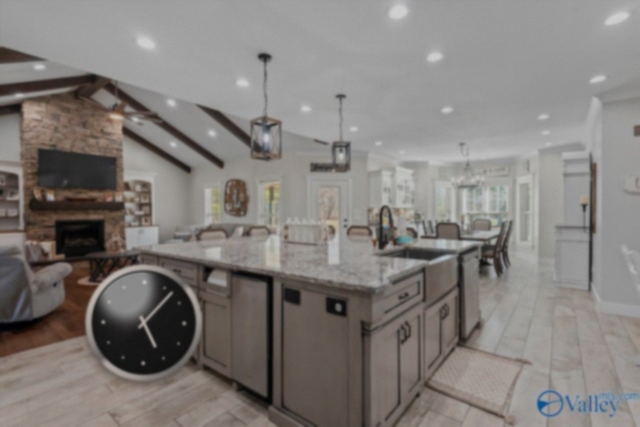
5:07
